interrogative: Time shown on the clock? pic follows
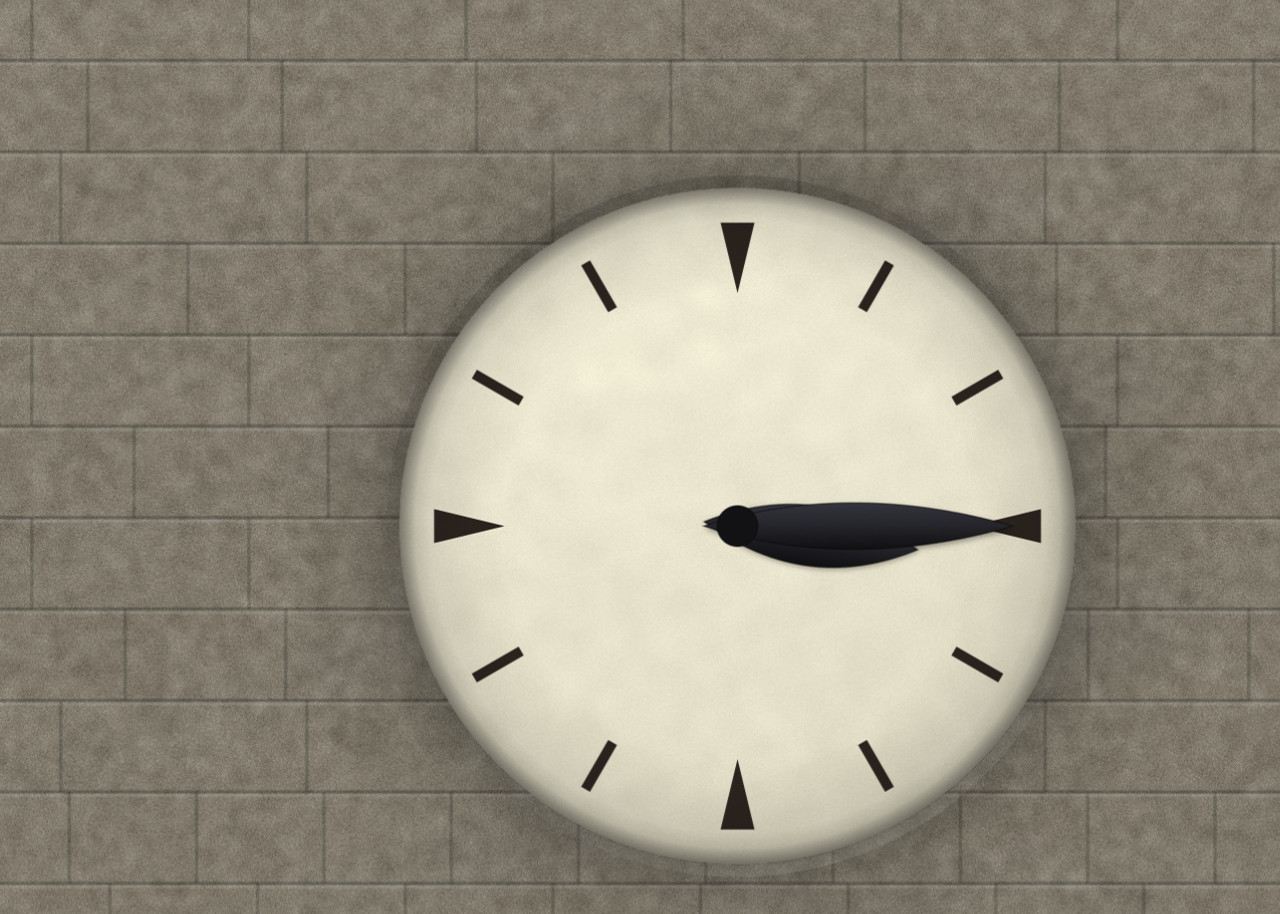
3:15
